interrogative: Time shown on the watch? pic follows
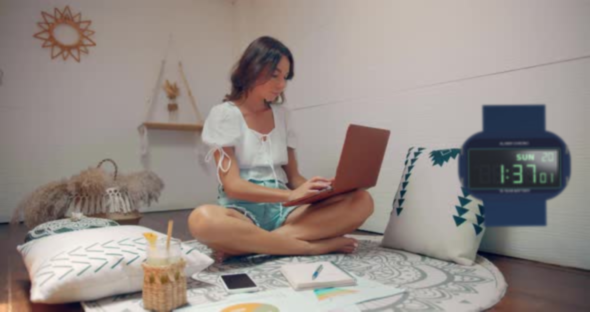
1:37
